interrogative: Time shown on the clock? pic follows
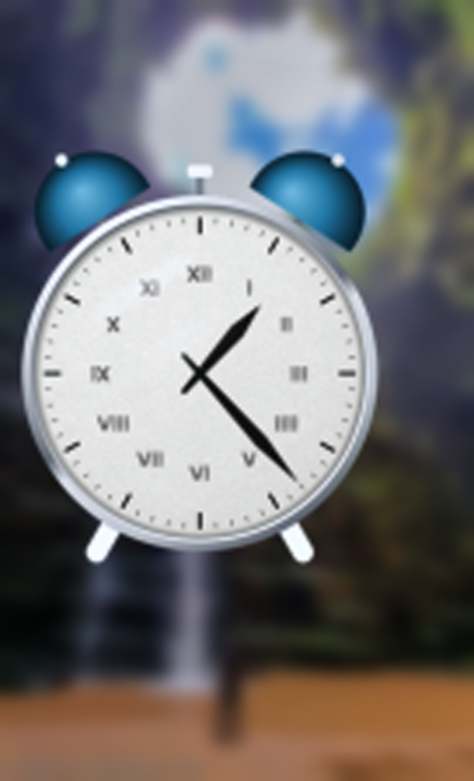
1:23
